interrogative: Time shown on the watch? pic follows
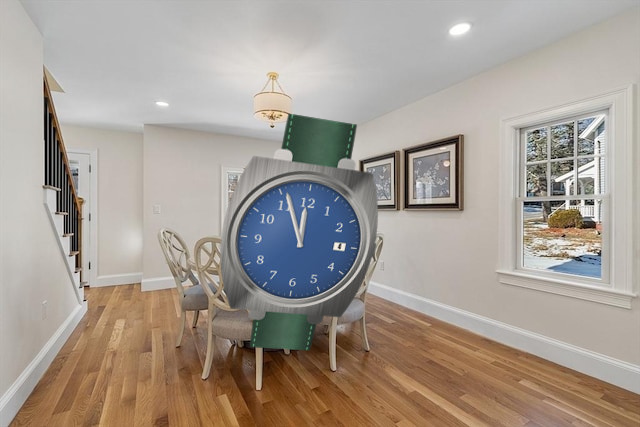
11:56
